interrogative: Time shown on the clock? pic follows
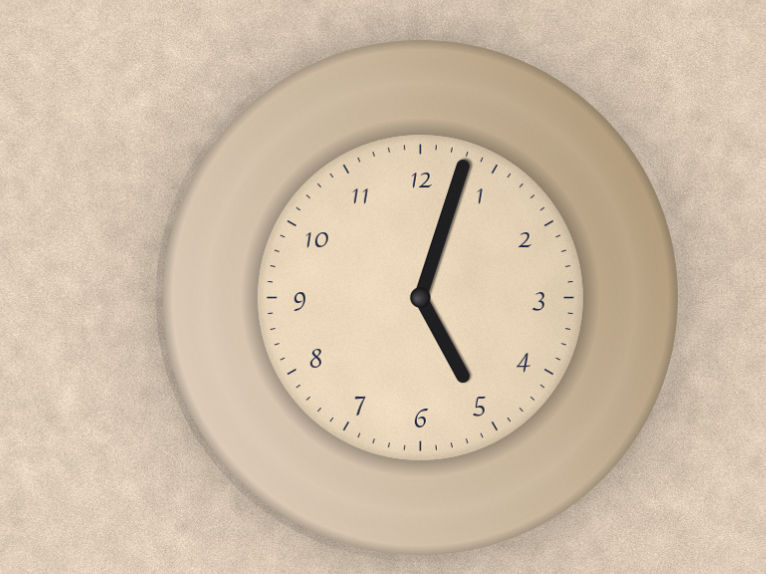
5:03
